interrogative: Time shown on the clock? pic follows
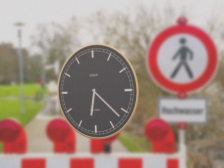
6:22
